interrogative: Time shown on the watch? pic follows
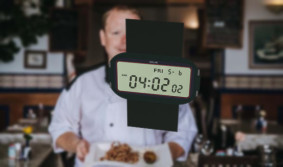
4:02:02
